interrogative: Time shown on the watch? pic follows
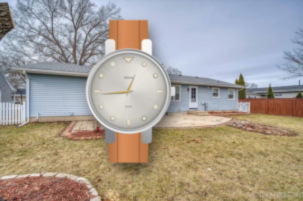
12:44
